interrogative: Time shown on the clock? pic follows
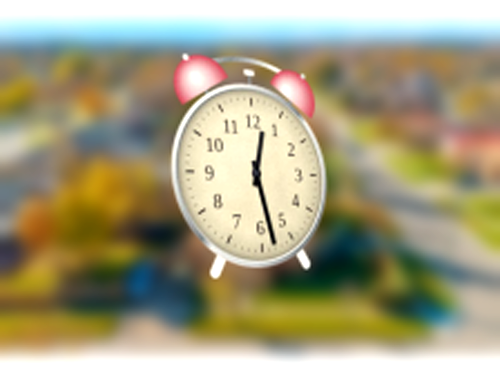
12:28
